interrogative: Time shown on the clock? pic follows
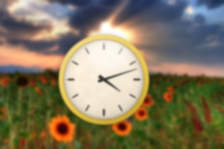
4:12
